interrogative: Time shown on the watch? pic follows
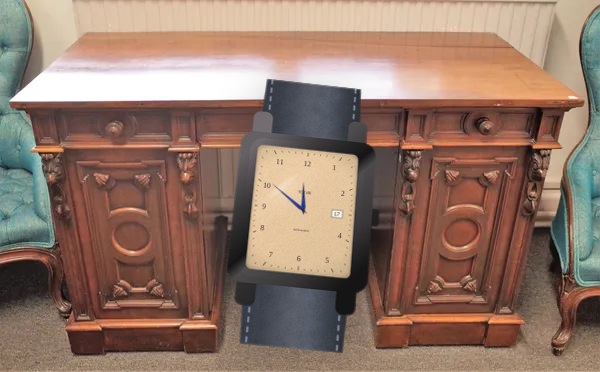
11:51
